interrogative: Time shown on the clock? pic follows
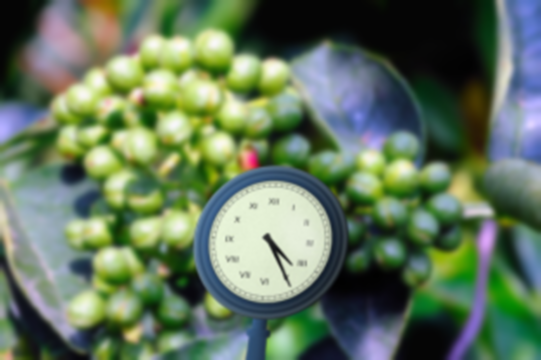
4:25
